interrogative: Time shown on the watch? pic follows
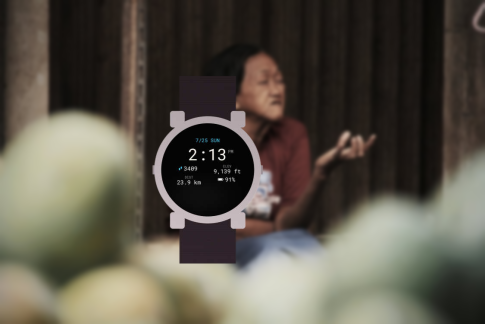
2:13
